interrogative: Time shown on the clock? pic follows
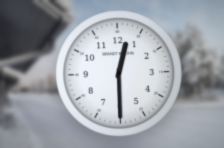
12:30
